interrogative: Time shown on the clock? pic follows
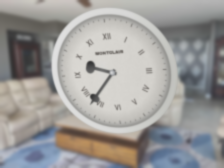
9:37
